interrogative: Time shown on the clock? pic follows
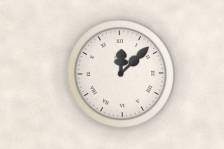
12:08
